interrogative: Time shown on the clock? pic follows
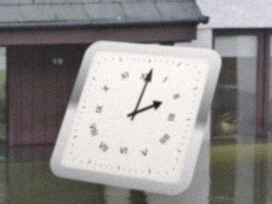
2:01
